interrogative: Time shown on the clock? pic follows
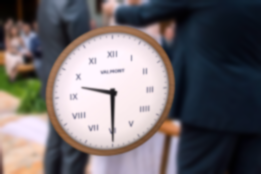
9:30
